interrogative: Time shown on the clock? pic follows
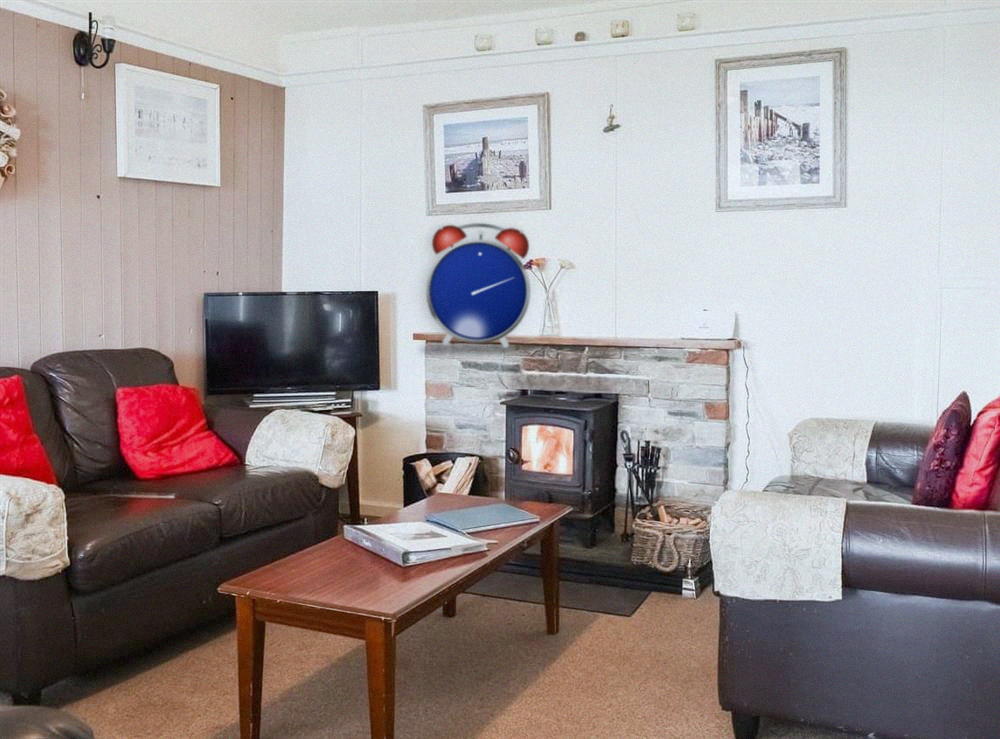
2:11
